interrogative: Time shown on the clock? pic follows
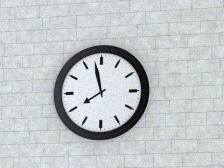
7:58
